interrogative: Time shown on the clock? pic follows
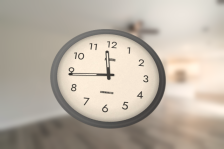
11:44
